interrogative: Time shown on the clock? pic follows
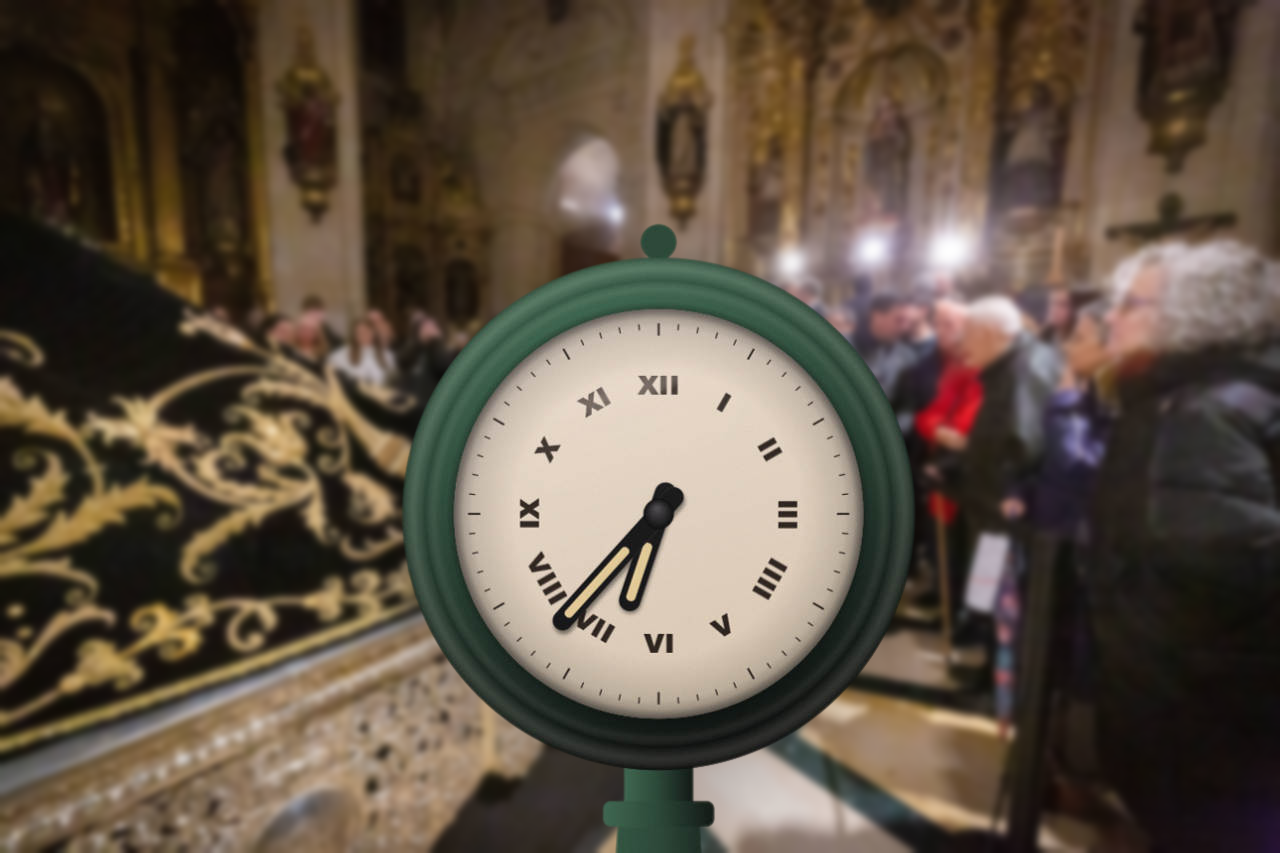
6:37
